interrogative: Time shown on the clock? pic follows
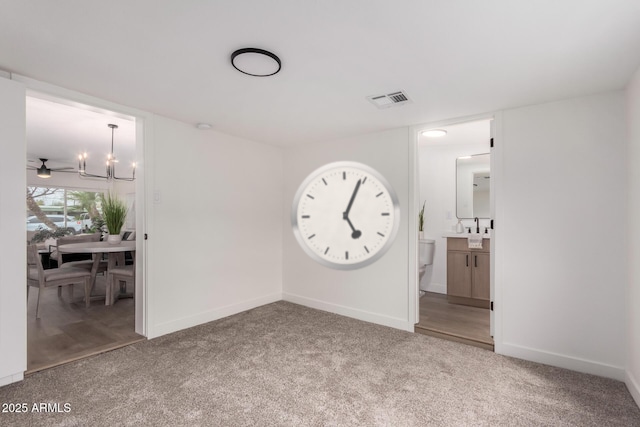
5:04
